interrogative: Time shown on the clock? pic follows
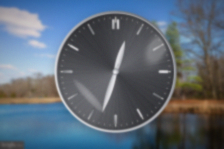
12:33
